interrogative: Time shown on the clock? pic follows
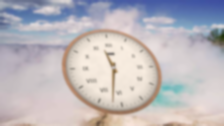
11:32
